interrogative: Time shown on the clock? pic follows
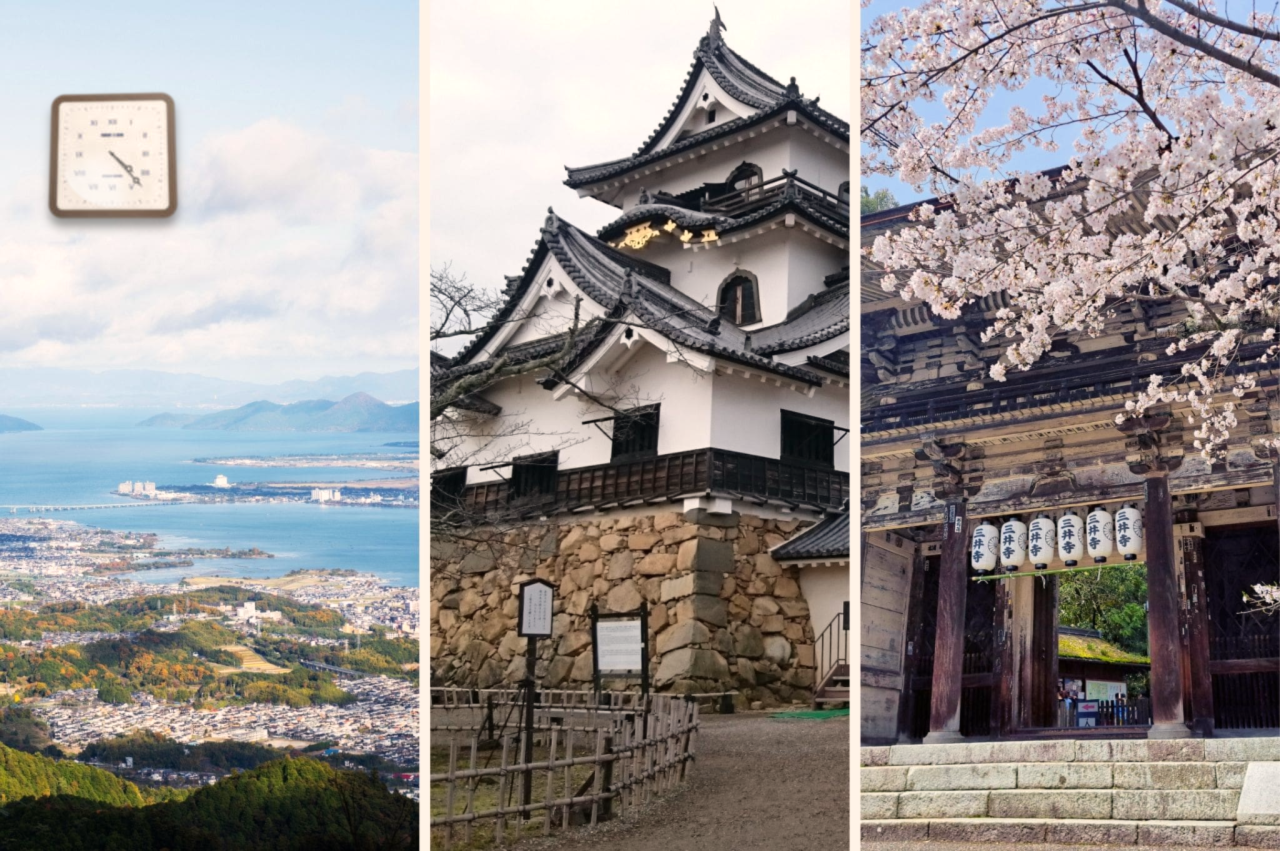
4:23
